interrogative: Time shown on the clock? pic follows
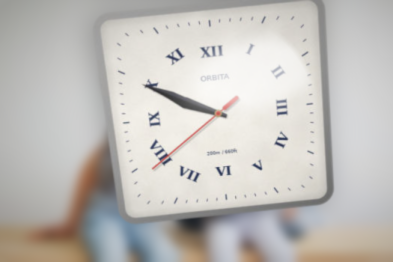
9:49:39
